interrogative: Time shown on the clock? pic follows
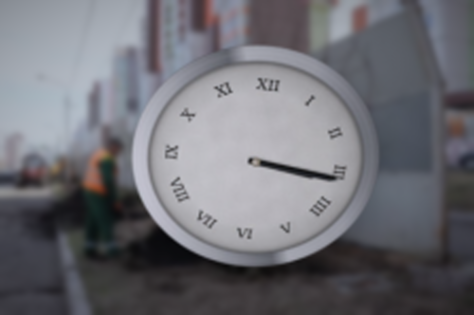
3:16
